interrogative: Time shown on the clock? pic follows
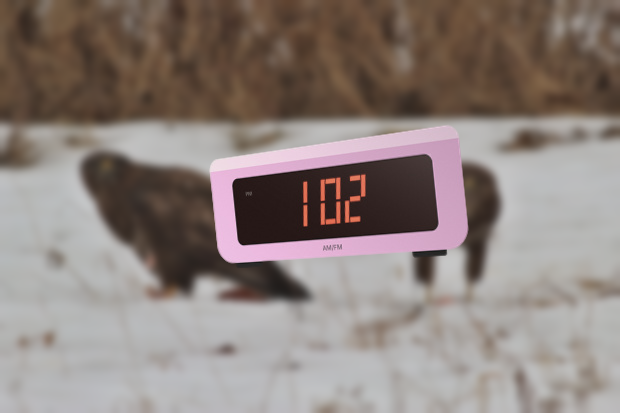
1:02
